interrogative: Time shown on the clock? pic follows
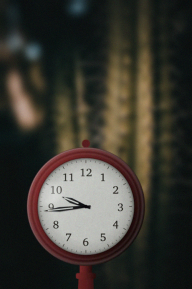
9:44
